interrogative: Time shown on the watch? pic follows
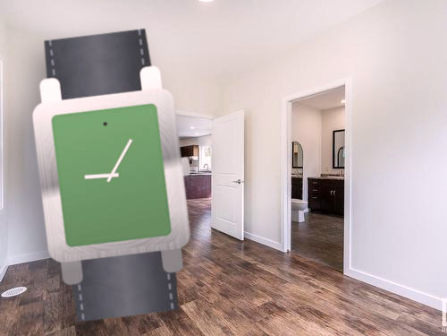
9:06
